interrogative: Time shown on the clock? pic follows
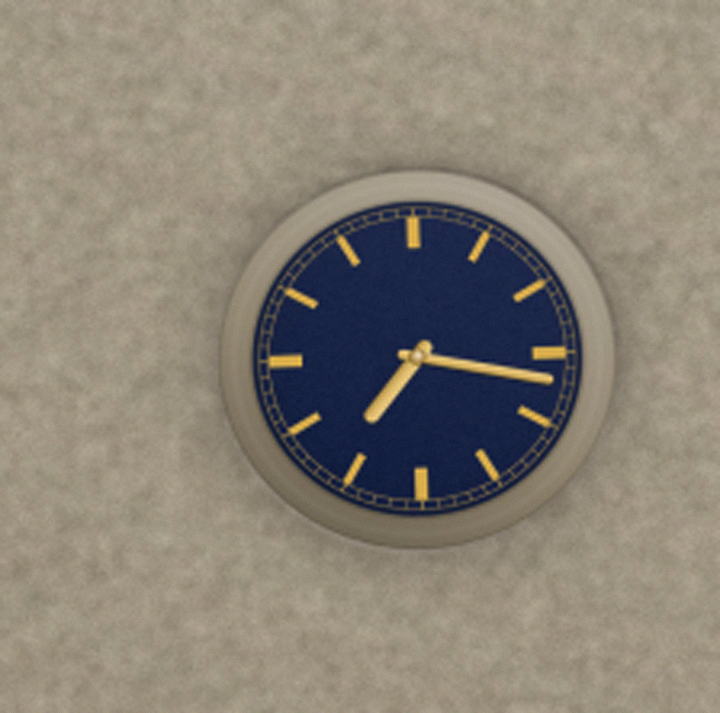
7:17
